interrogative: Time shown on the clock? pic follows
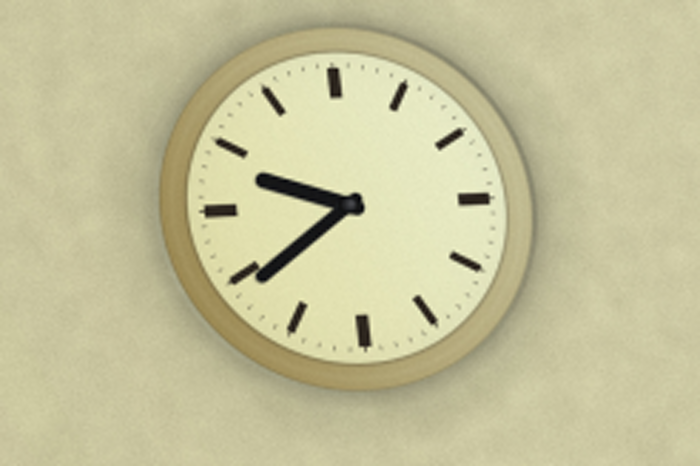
9:39
